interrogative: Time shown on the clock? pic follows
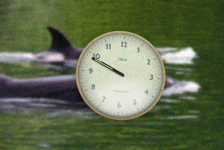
9:49
